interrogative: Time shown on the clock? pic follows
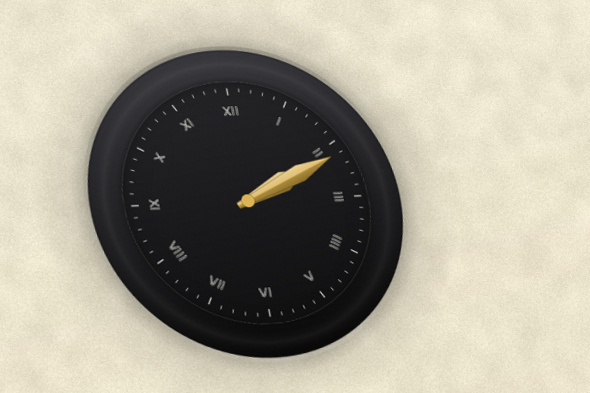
2:11
